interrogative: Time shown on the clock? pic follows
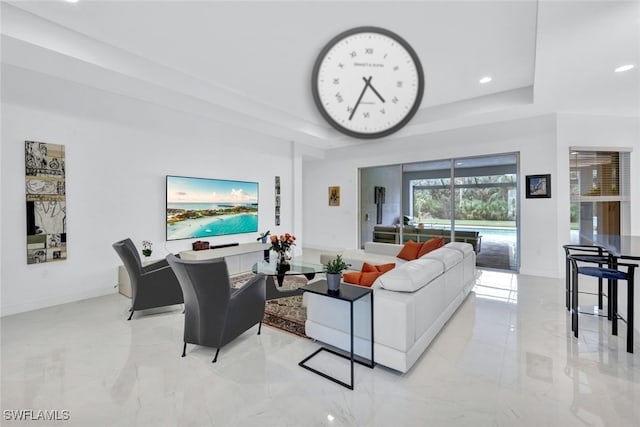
4:34
